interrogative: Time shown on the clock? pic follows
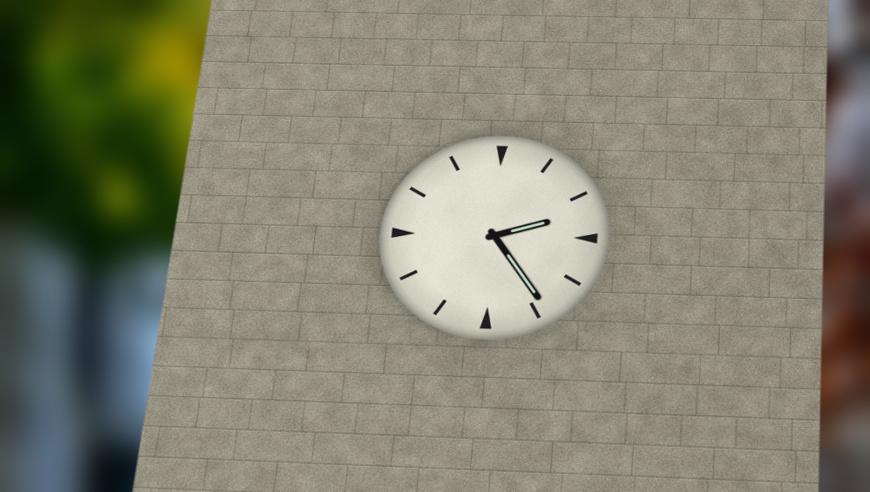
2:24
